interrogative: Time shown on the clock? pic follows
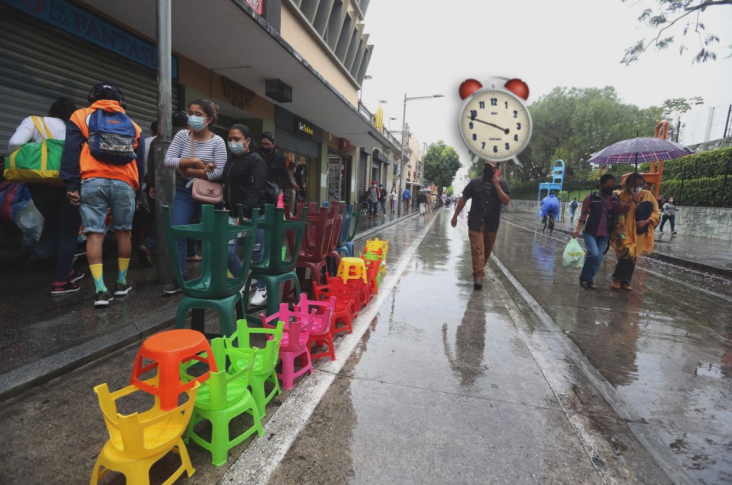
3:48
